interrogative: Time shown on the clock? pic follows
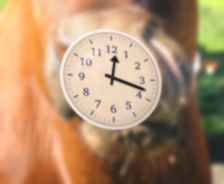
12:18
